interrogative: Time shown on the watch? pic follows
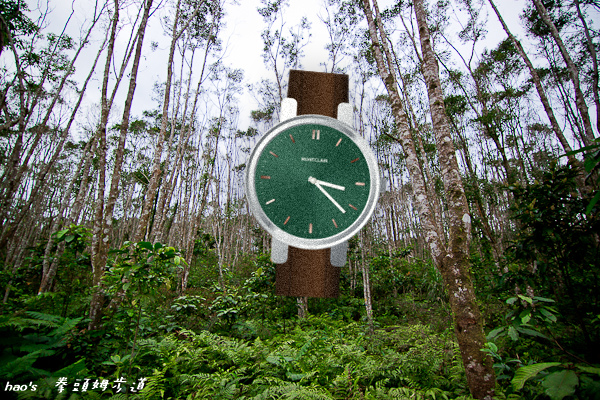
3:22
